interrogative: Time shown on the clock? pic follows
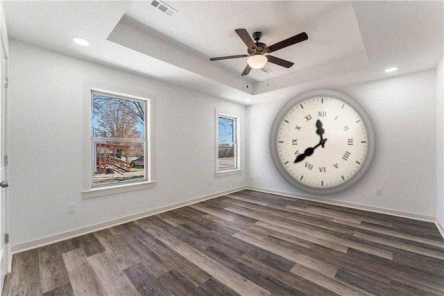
11:39
